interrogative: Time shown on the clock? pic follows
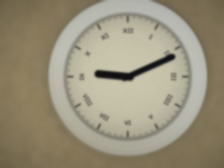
9:11
